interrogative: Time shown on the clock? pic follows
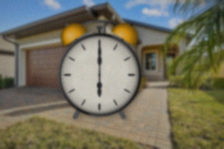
6:00
